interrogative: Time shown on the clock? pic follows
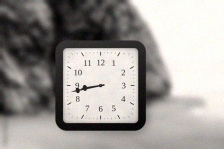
8:43
